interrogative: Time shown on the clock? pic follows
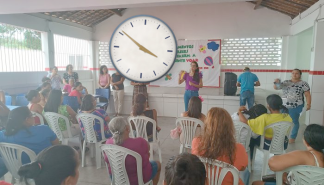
3:51
